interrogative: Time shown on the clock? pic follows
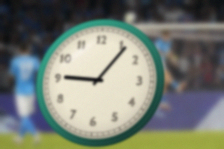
9:06
